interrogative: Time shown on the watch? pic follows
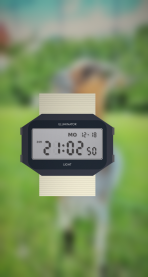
21:02:50
